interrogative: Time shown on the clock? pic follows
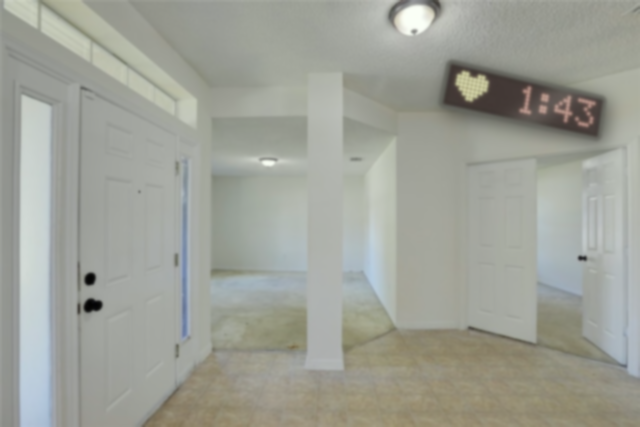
1:43
